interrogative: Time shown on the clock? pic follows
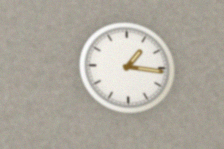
1:16
